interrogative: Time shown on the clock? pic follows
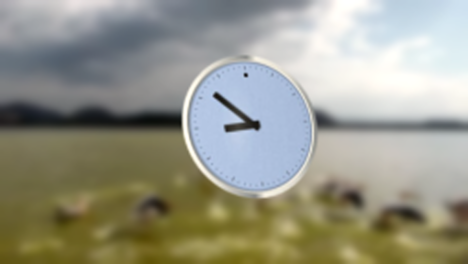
8:52
